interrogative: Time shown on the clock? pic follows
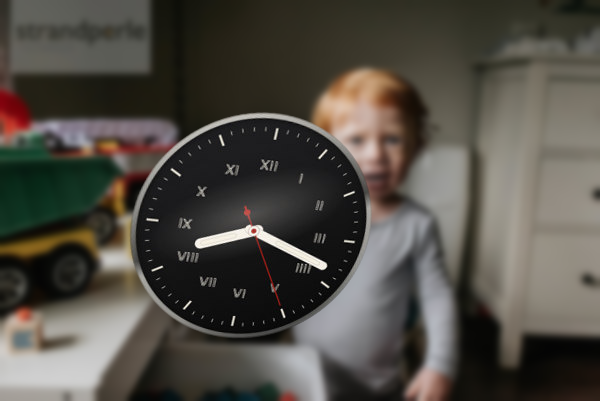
8:18:25
